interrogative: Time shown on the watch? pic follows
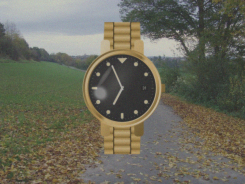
6:56
